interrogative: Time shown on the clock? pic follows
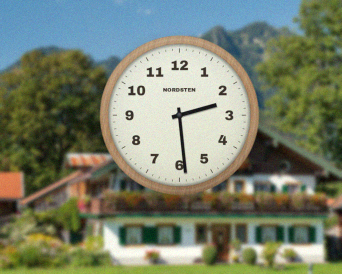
2:29
